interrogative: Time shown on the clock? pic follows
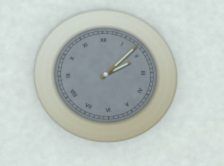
2:08
